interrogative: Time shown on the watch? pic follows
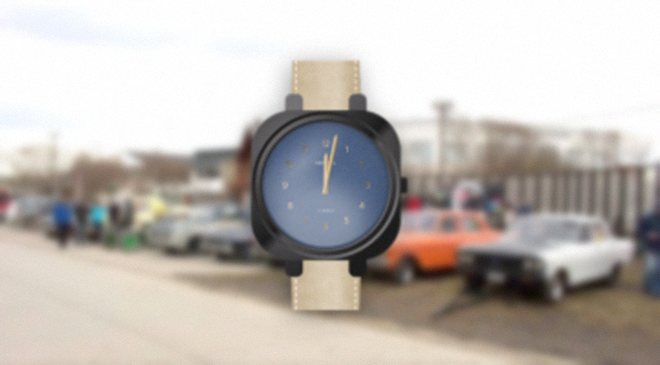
12:02
